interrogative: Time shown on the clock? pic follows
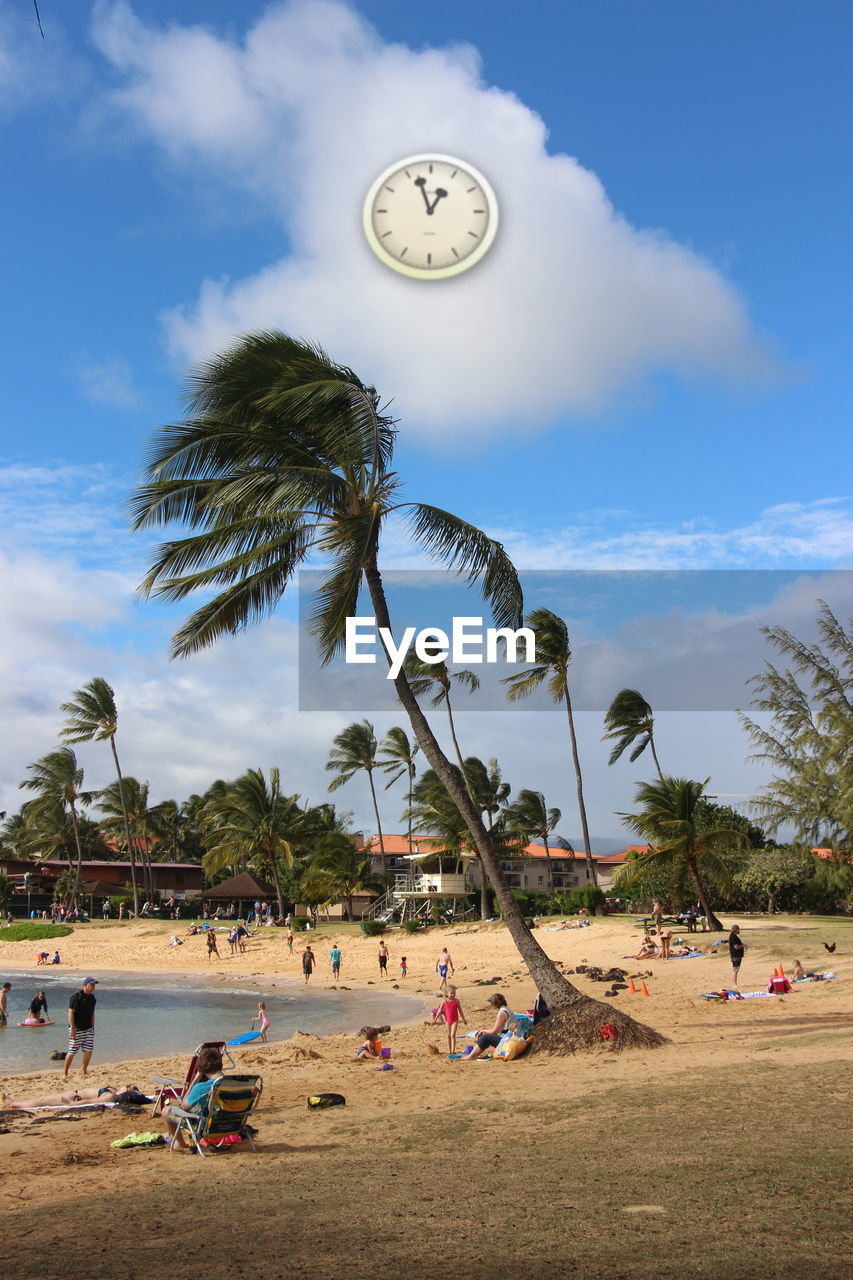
12:57
